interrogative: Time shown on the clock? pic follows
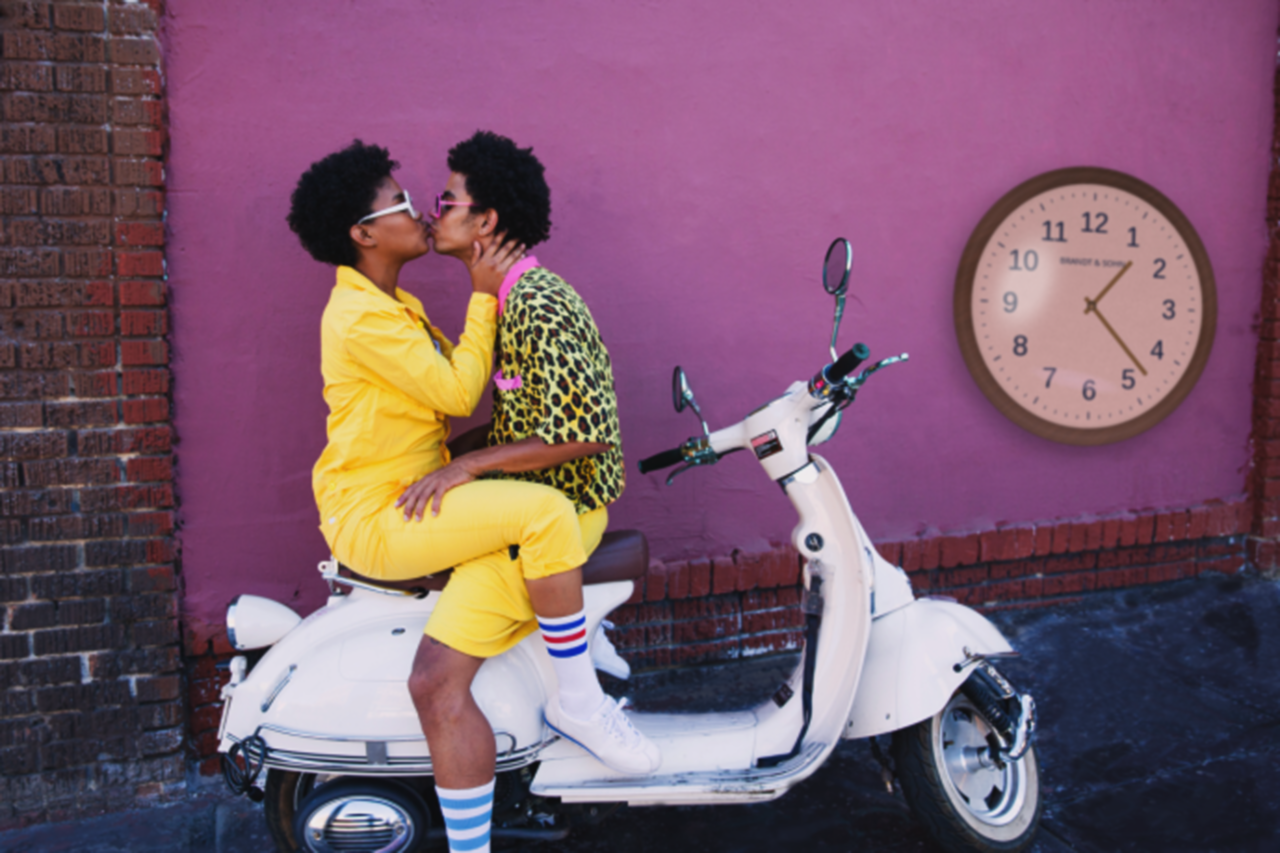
1:23
